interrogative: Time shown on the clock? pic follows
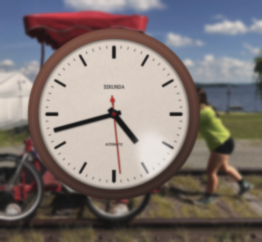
4:42:29
